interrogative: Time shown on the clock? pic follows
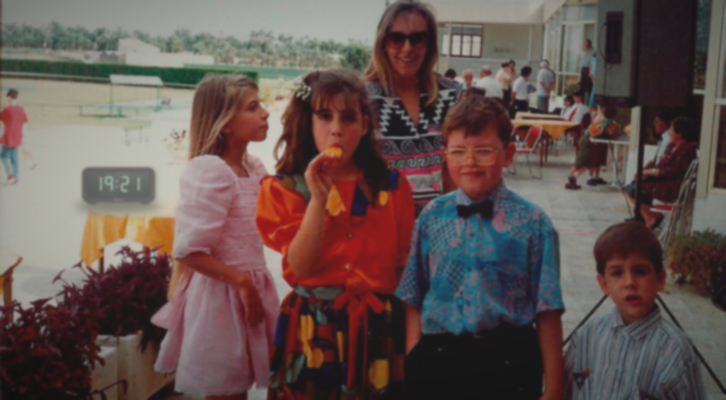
19:21
